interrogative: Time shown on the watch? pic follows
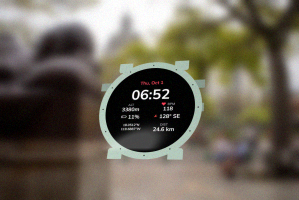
6:52
